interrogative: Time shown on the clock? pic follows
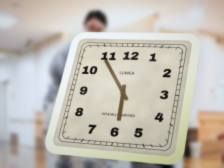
5:54
